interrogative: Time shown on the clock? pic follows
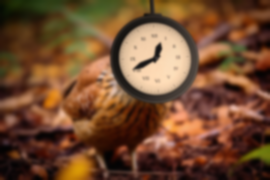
12:41
